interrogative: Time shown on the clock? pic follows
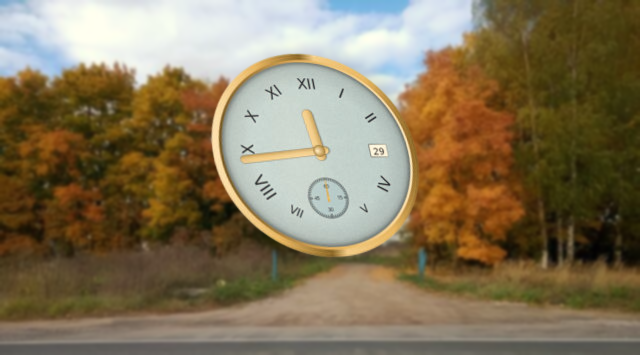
11:44
